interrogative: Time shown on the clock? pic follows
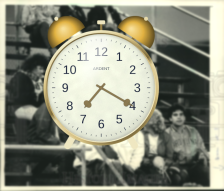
7:20
